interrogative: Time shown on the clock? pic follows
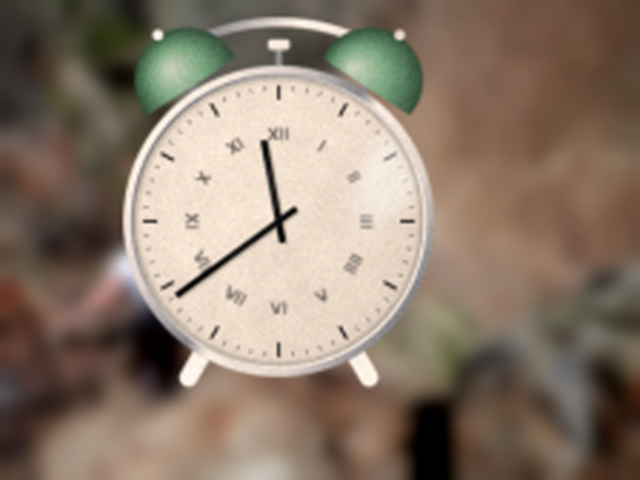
11:39
